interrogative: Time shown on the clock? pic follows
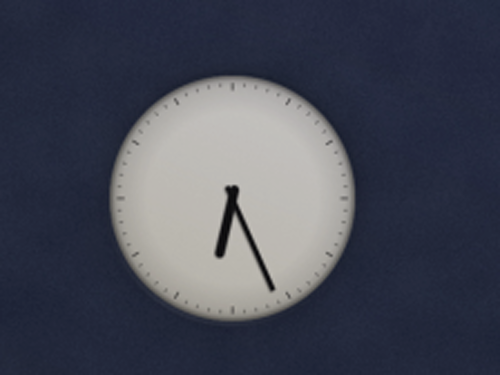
6:26
